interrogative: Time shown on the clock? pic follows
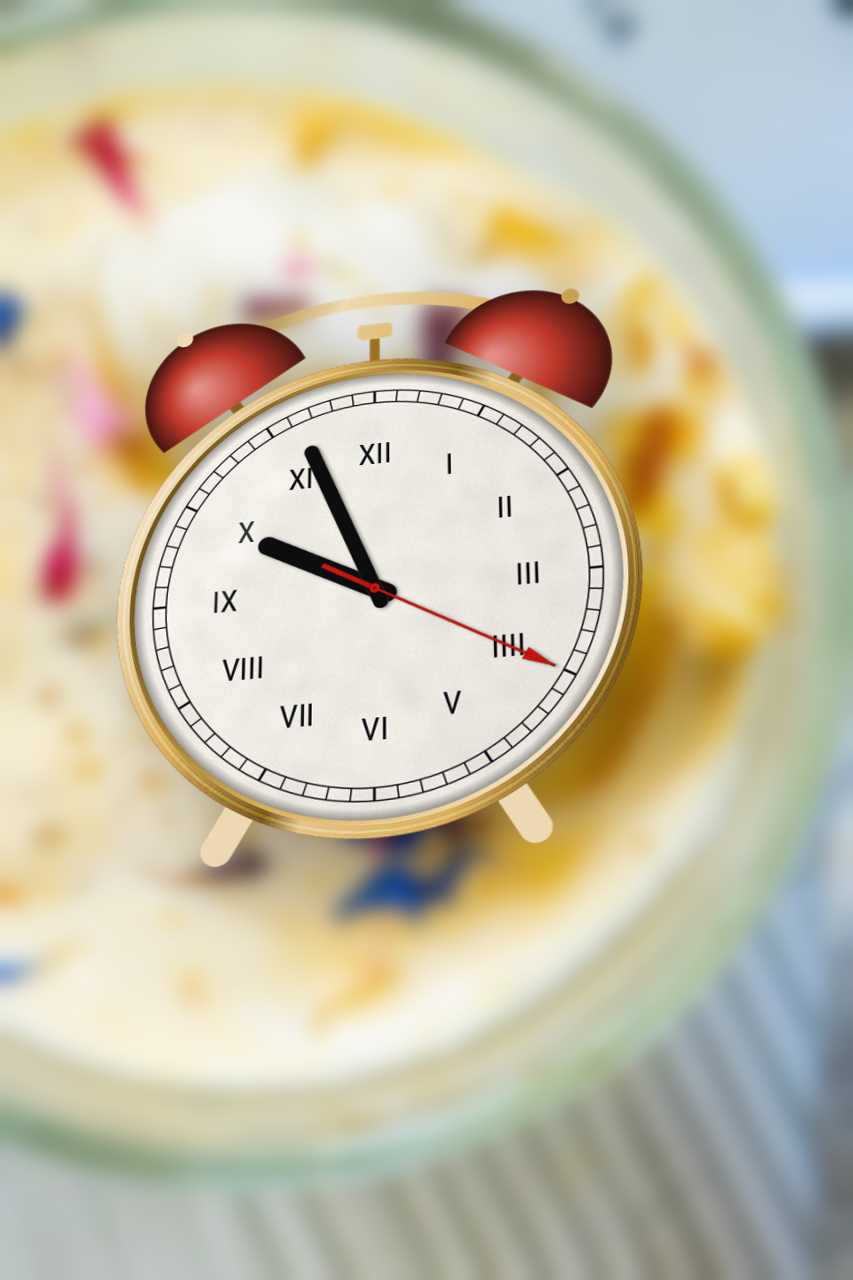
9:56:20
